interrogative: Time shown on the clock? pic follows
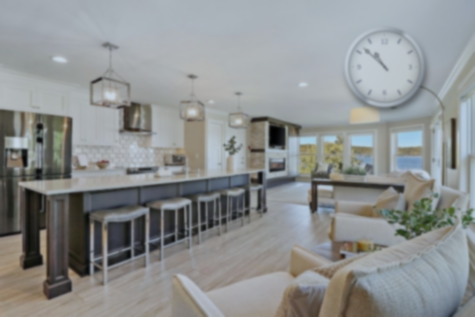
10:52
